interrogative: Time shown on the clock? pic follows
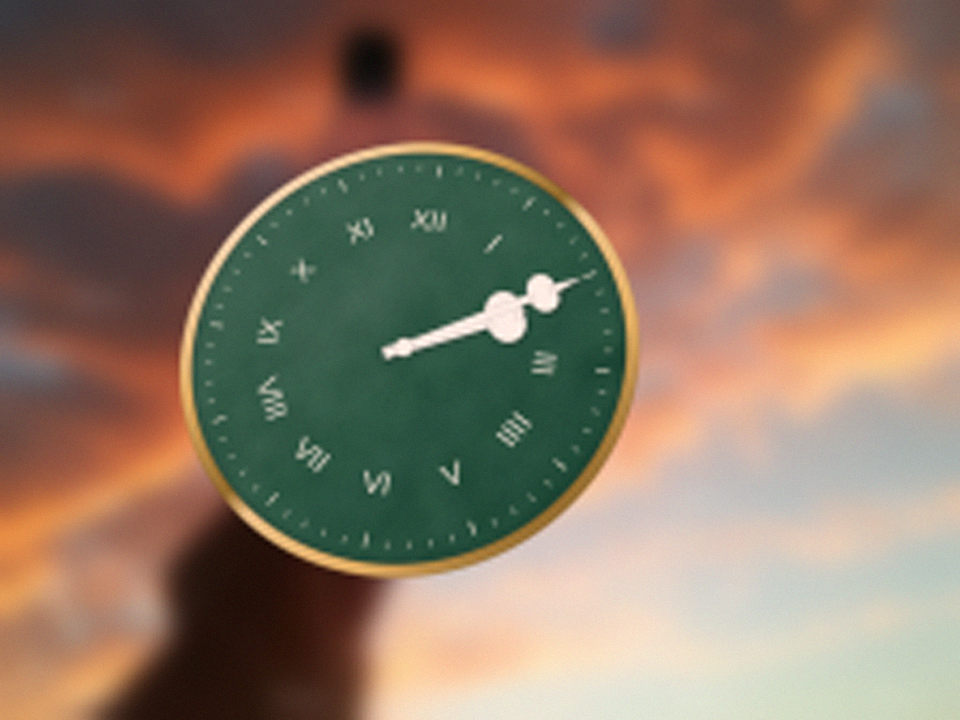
2:10
